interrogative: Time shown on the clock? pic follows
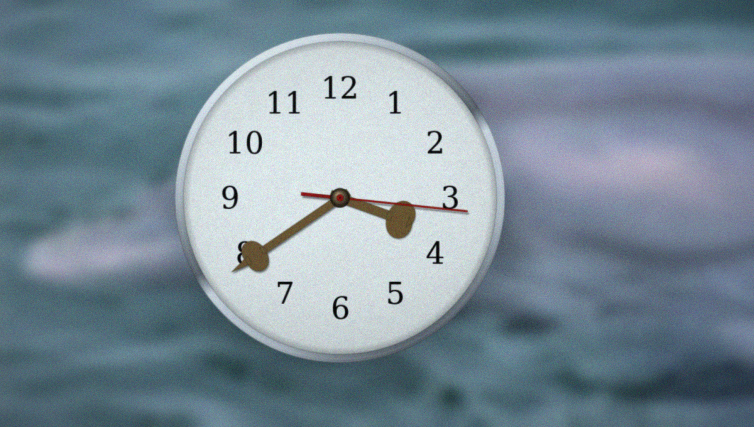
3:39:16
